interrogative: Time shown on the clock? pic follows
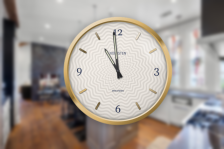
10:59
